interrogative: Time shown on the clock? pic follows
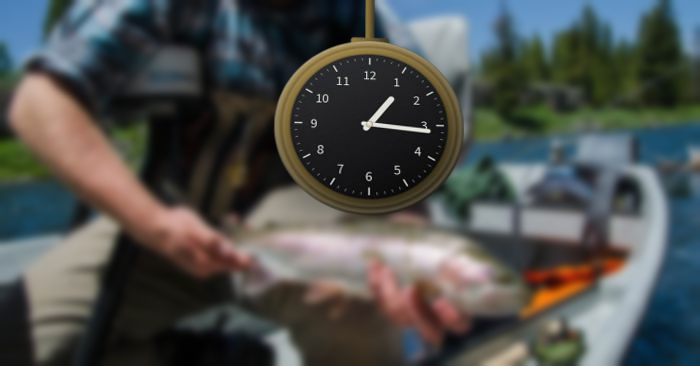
1:16
